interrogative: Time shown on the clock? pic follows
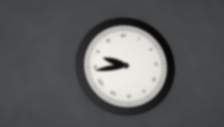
9:44
